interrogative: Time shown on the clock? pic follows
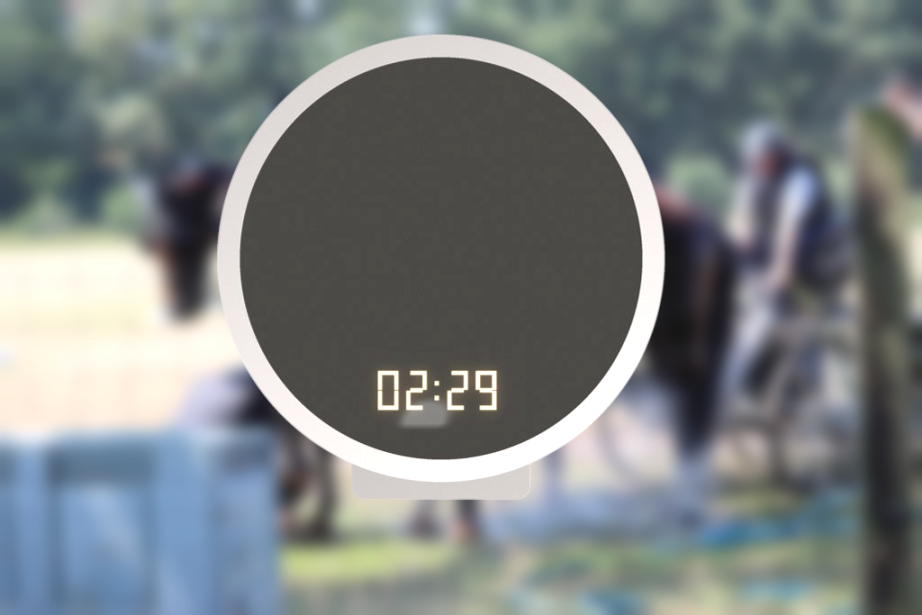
2:29
